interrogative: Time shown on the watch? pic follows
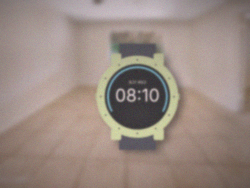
8:10
